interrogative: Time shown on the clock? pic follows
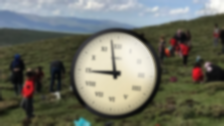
8:58
